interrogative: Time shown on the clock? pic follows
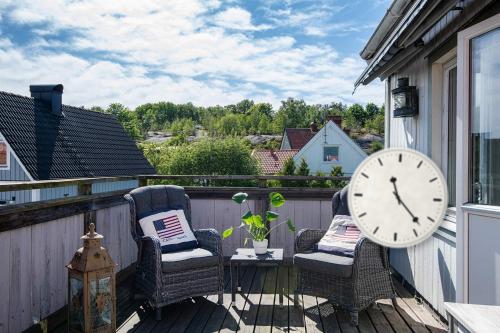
11:23
